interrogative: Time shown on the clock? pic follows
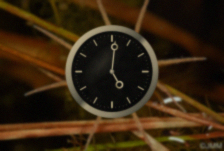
5:01
